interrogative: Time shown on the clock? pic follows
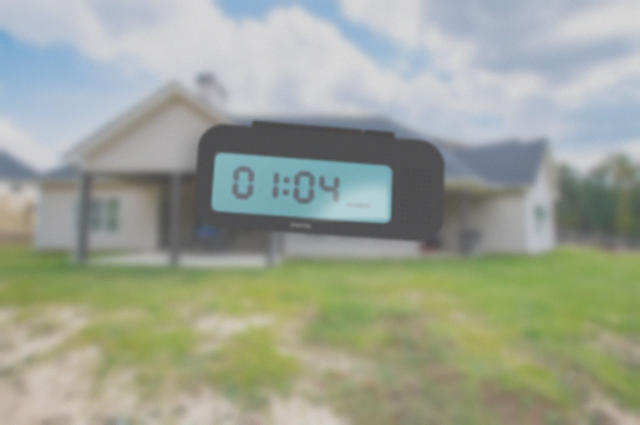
1:04
